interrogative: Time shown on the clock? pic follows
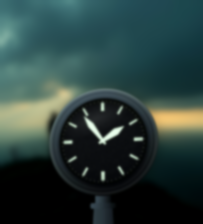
1:54
